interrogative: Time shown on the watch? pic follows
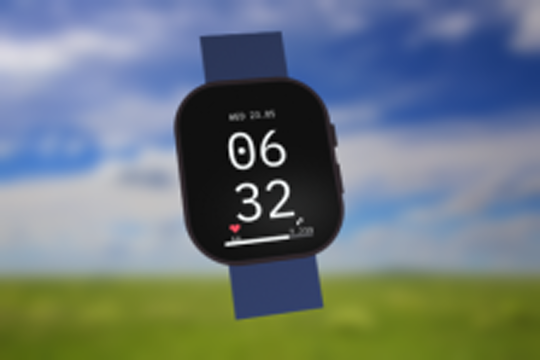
6:32
